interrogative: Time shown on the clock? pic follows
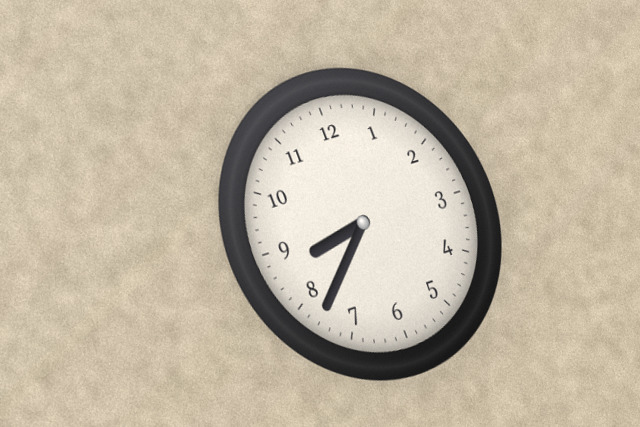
8:38
